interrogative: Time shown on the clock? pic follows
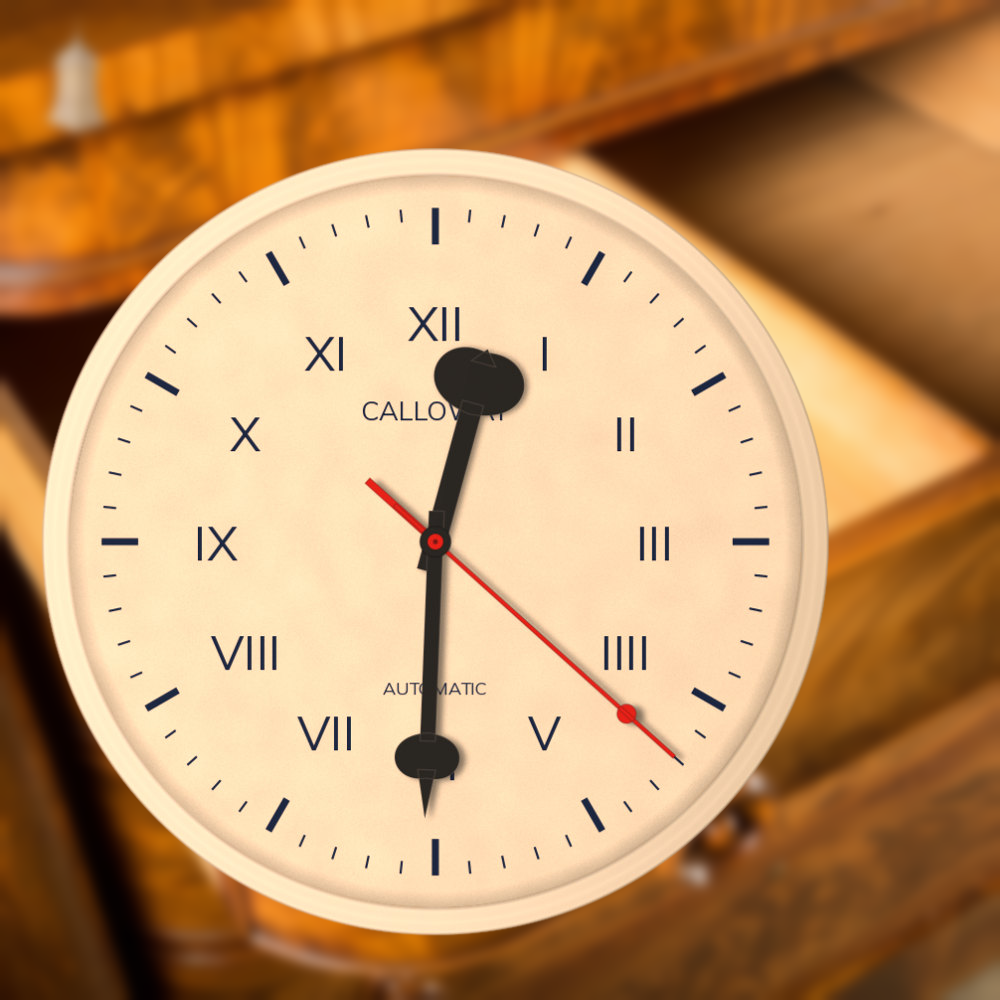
12:30:22
